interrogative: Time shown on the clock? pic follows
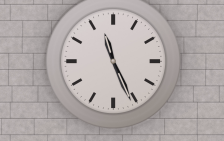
11:26
